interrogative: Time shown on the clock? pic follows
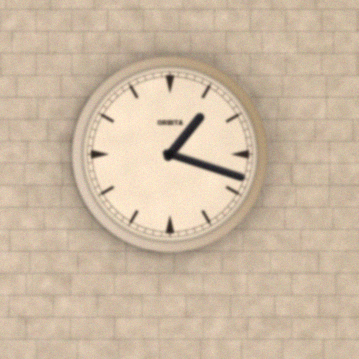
1:18
